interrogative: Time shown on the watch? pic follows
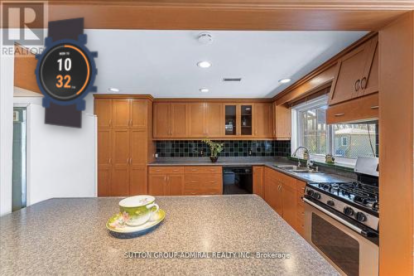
10:32
